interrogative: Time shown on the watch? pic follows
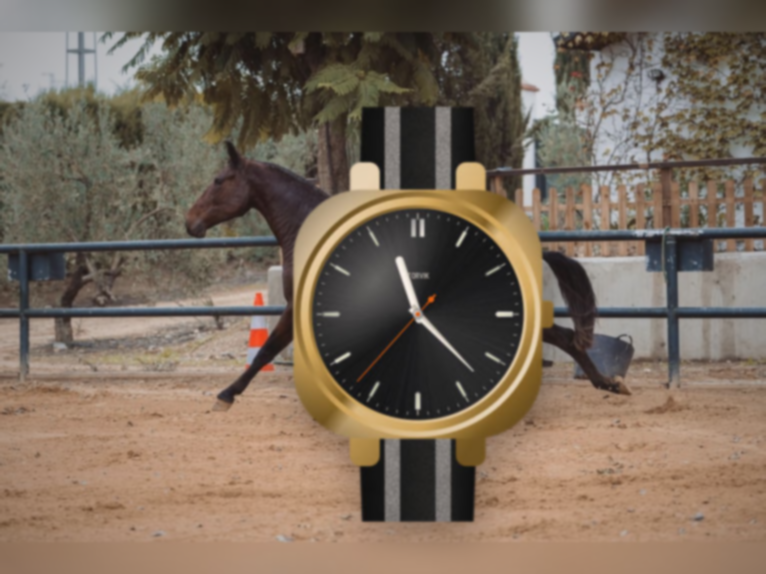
11:22:37
